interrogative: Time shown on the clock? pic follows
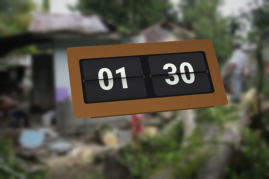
1:30
